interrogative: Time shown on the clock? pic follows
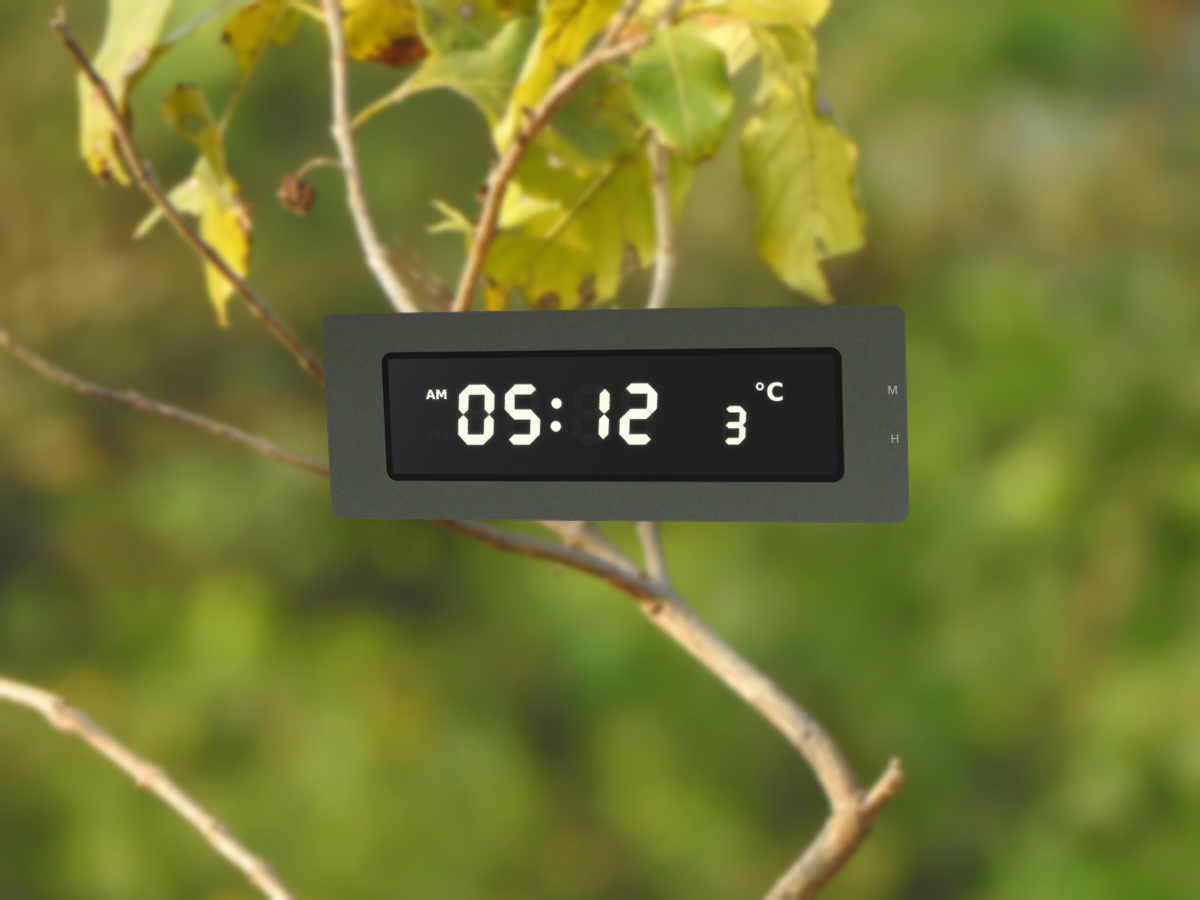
5:12
